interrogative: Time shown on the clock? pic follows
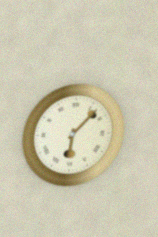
6:07
